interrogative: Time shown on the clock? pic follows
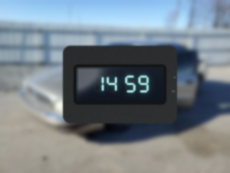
14:59
